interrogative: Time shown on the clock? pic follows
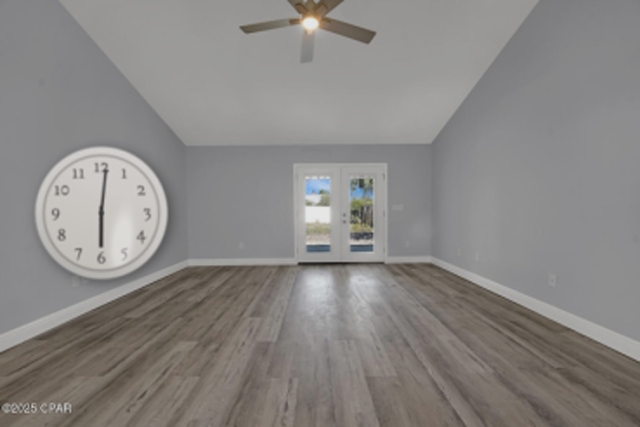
6:01
